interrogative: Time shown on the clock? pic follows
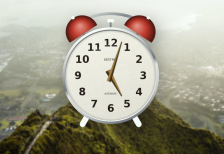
5:03
